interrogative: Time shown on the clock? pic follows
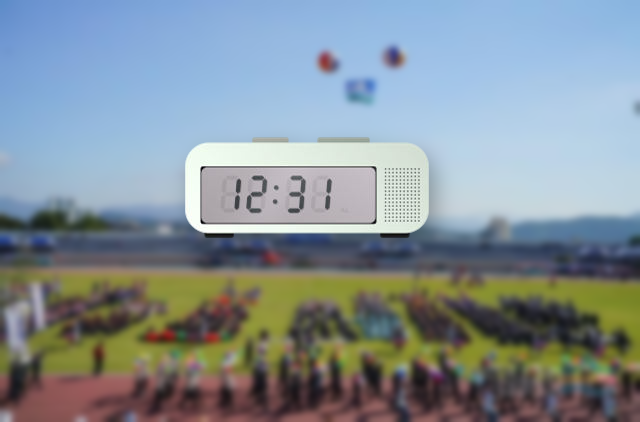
12:31
